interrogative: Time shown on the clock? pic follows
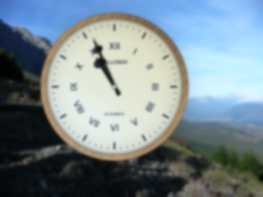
10:56
